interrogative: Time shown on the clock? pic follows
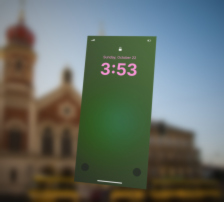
3:53
